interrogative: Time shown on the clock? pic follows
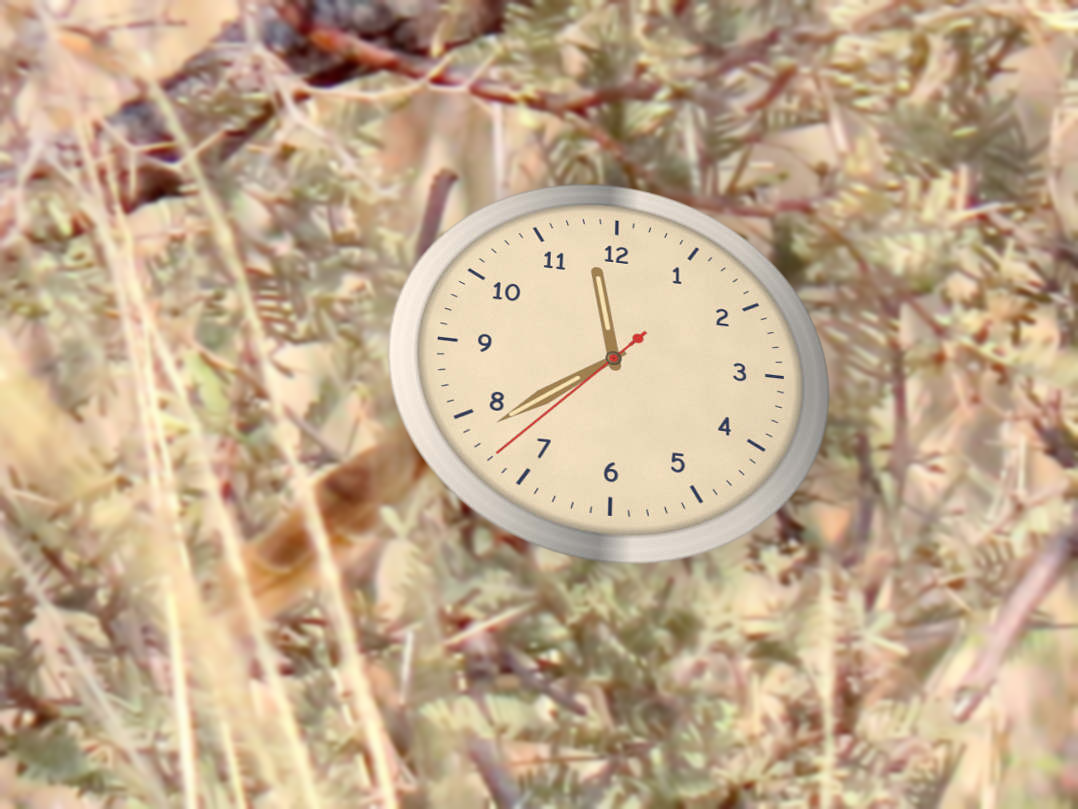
11:38:37
